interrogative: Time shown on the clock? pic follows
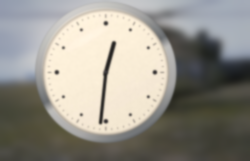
12:31
